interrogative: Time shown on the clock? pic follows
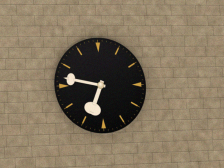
6:47
